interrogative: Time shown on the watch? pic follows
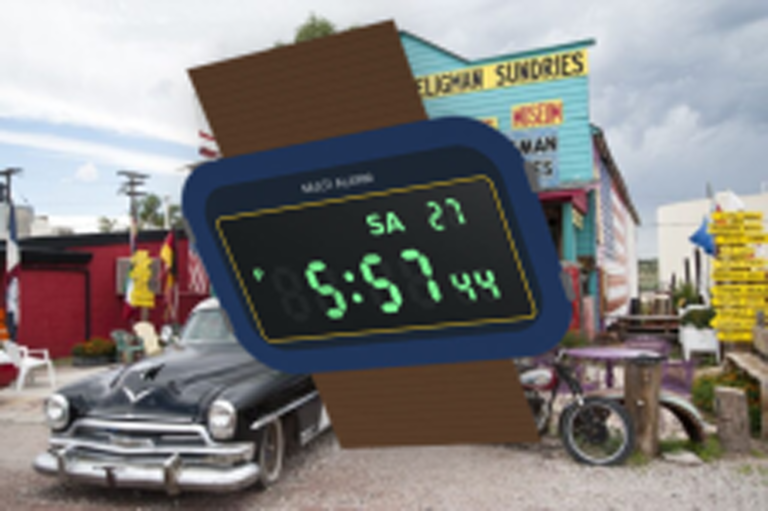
5:57:44
